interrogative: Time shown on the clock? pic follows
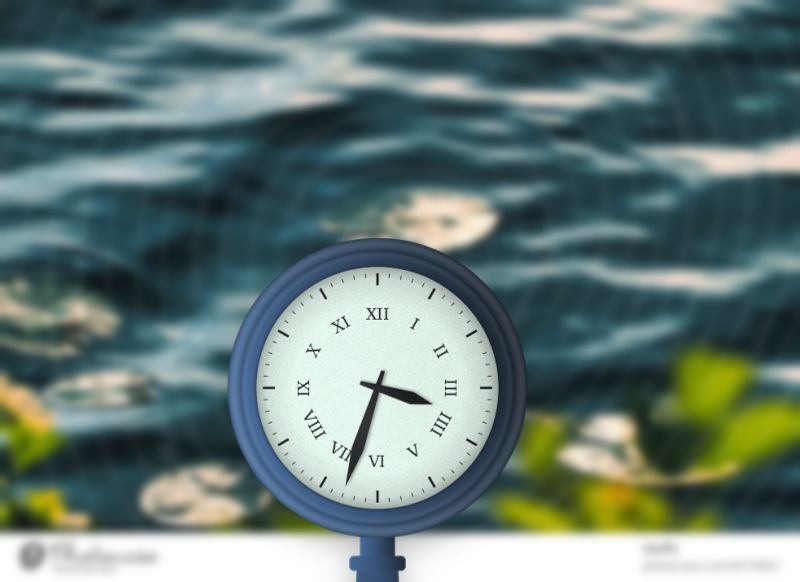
3:33
